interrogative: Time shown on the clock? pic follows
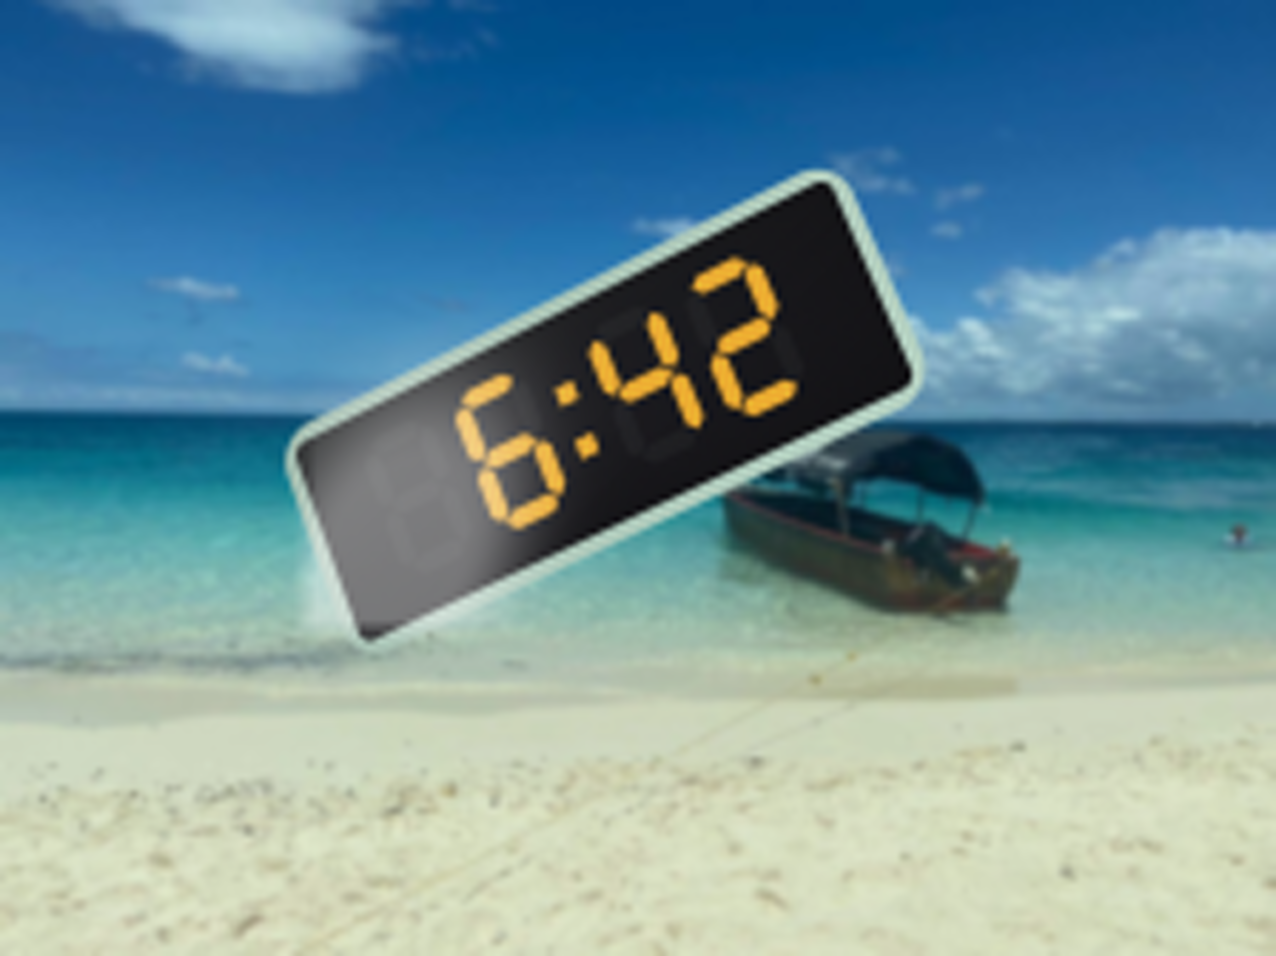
6:42
